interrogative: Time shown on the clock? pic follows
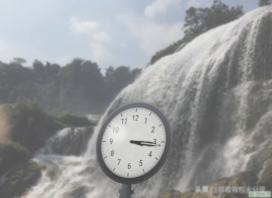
3:16
